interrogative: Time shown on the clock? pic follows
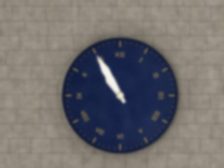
10:55
